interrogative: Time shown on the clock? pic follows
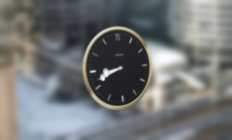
8:42
